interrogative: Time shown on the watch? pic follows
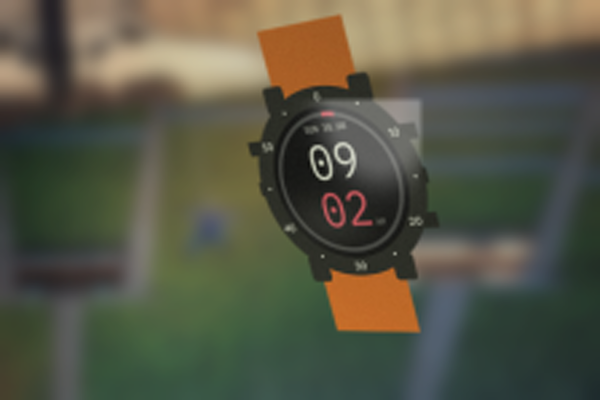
9:02
